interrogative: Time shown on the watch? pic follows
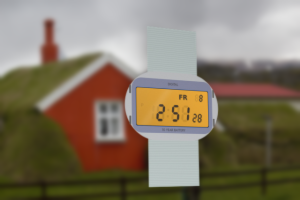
2:51
